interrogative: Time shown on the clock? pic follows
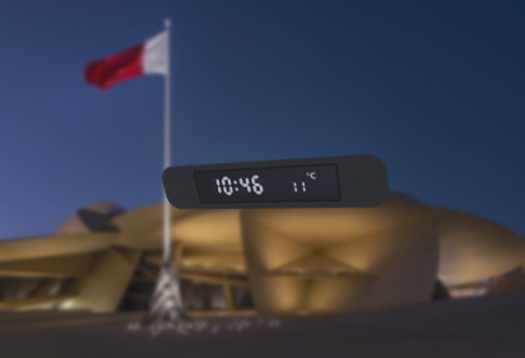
10:46
